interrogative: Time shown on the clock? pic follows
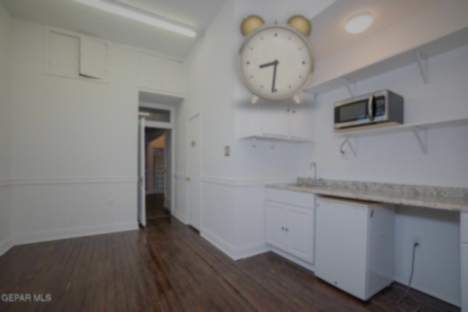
8:31
